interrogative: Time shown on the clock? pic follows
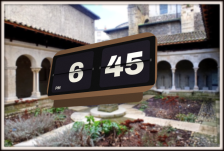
6:45
